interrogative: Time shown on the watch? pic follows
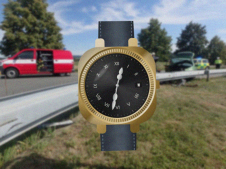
12:32
